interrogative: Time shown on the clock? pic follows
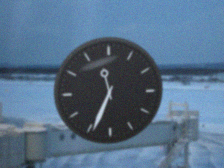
11:34
